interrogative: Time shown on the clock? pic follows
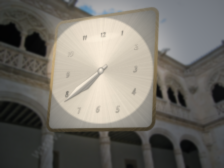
7:39
